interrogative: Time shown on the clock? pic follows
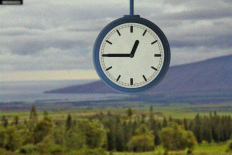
12:45
